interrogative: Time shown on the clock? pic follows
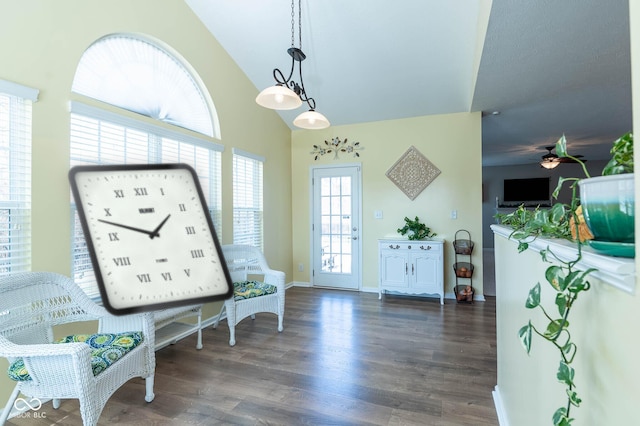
1:48
